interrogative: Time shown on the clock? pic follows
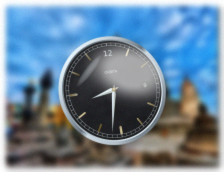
8:32
